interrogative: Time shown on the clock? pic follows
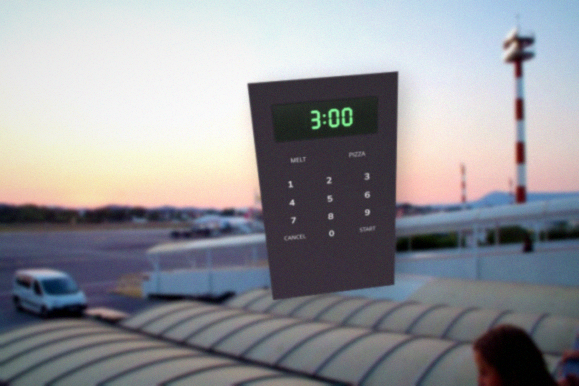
3:00
